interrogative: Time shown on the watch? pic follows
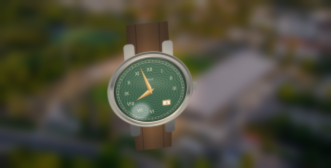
7:57
